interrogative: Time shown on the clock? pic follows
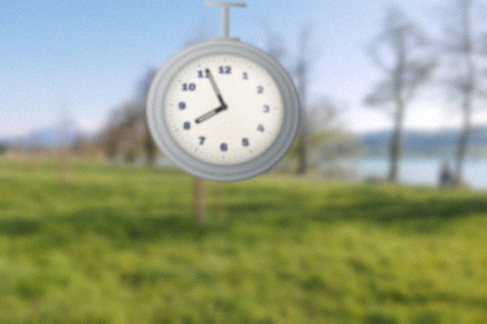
7:56
